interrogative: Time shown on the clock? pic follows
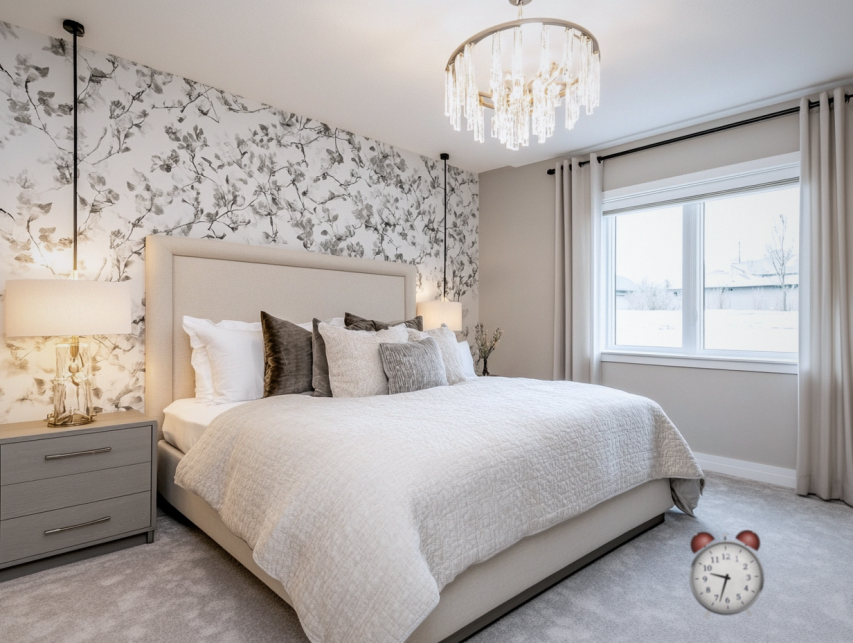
9:33
